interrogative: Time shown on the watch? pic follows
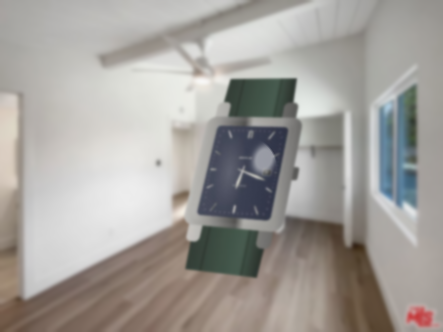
6:18
